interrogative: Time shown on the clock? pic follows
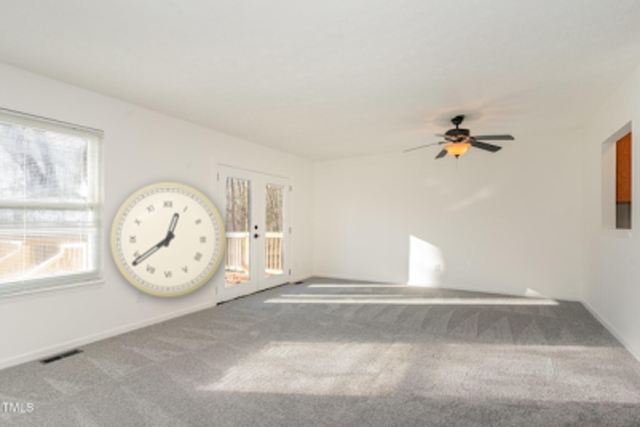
12:39
